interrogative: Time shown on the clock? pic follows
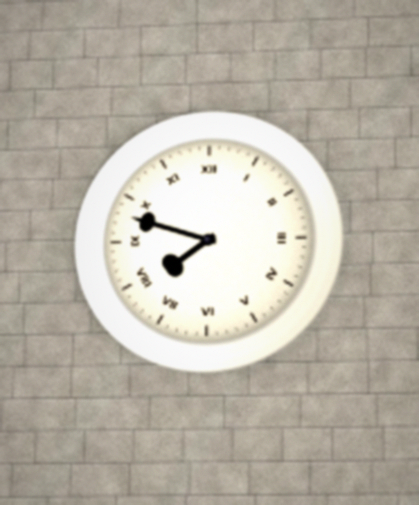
7:48
